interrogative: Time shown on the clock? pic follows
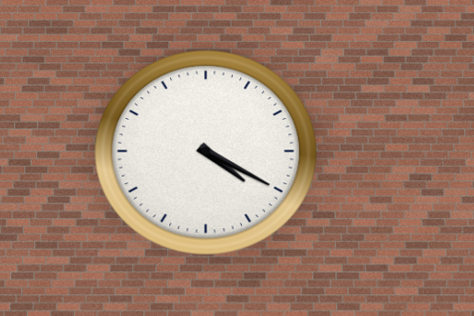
4:20
